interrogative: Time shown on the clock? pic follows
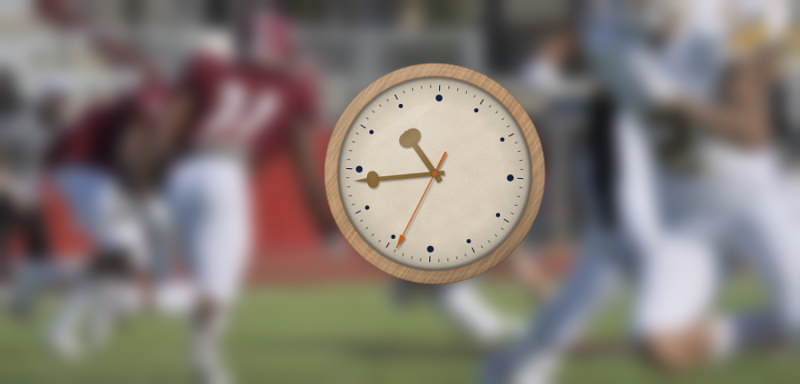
10:43:34
